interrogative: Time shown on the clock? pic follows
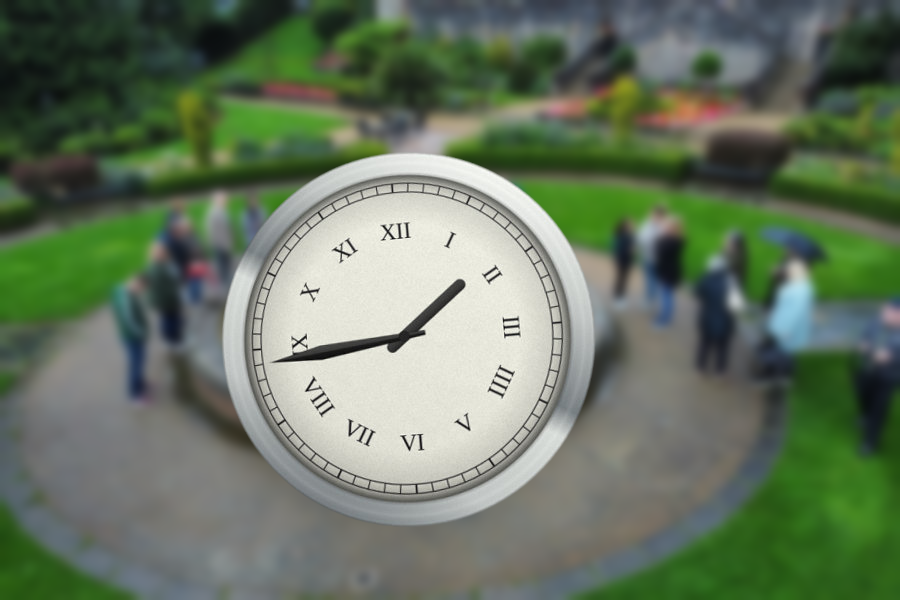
1:44
